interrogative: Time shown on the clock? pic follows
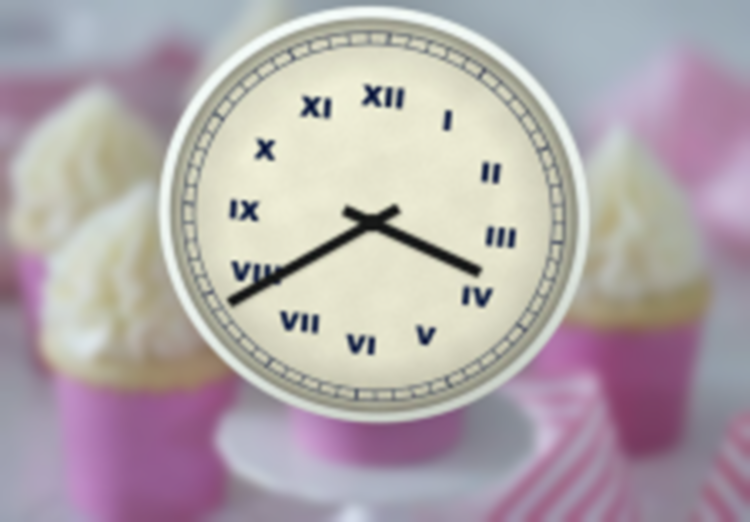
3:39
